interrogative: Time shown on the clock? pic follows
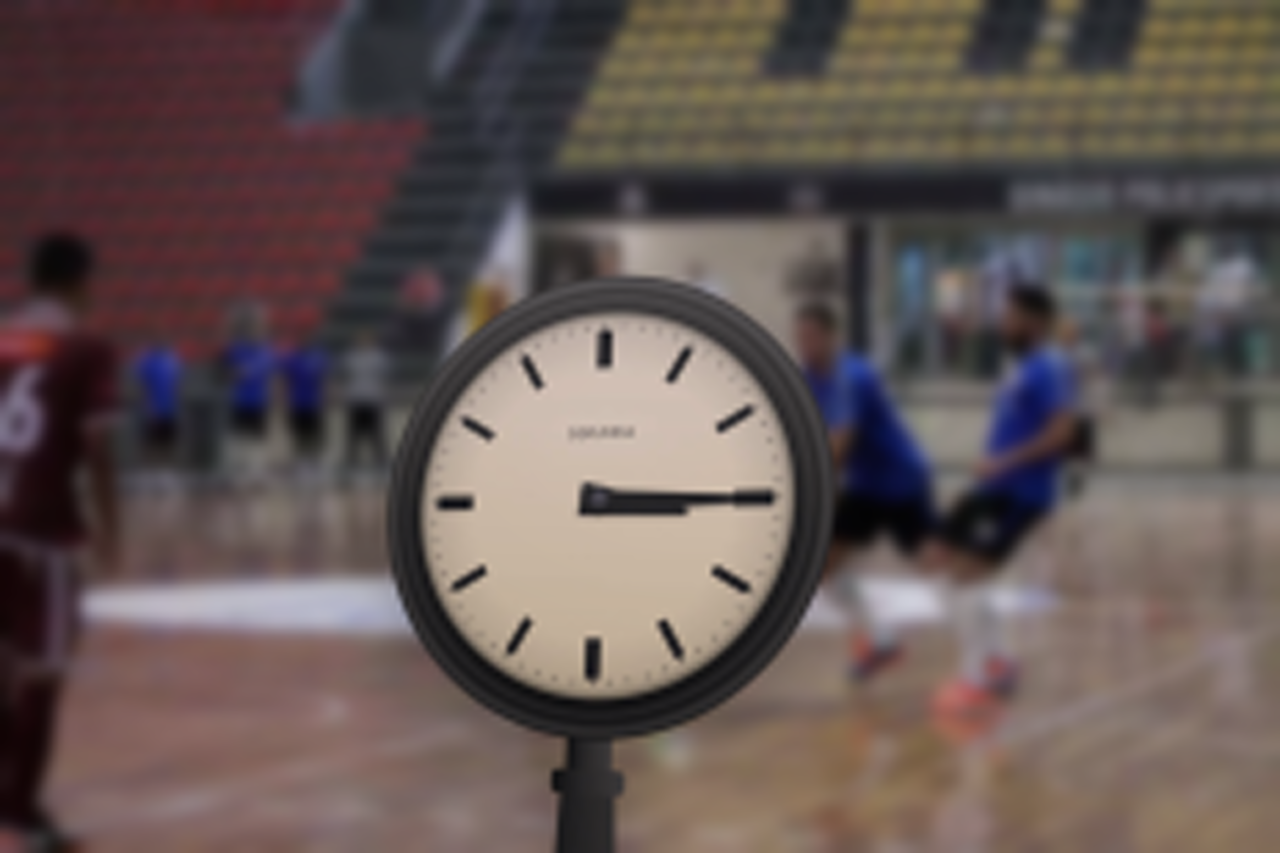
3:15
